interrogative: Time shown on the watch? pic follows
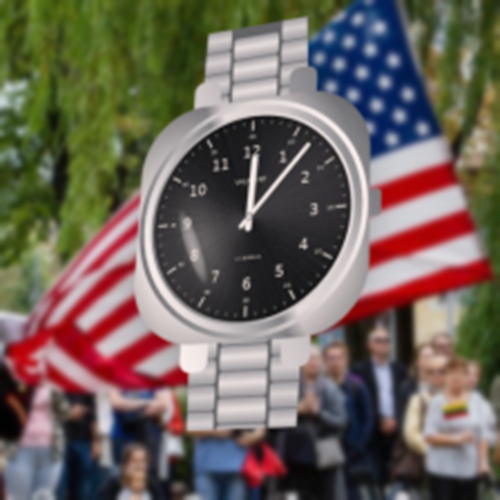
12:07
